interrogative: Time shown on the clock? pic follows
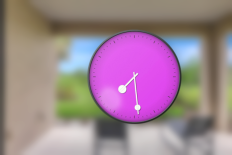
7:29
